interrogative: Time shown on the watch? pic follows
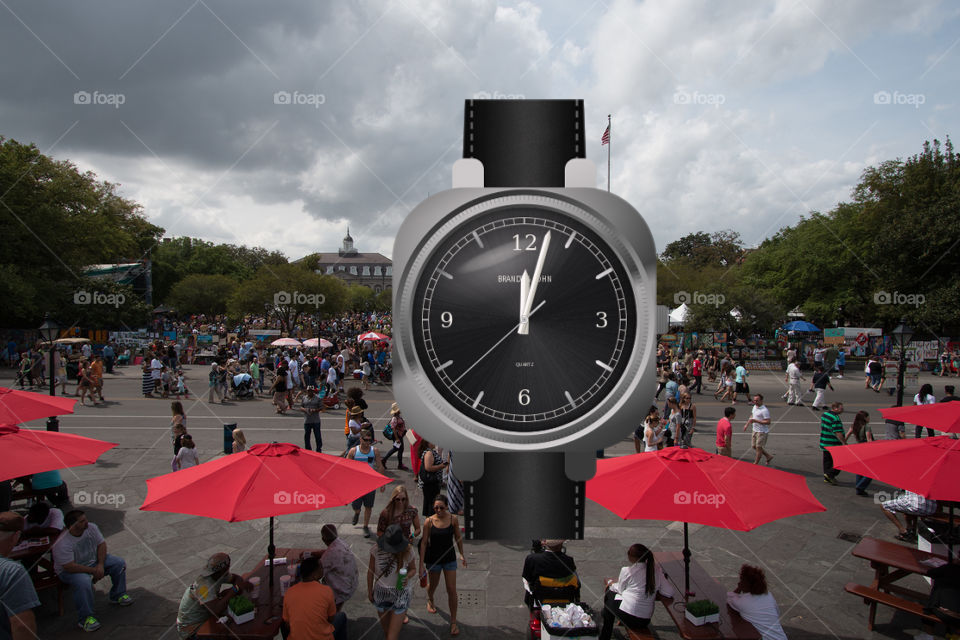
12:02:38
